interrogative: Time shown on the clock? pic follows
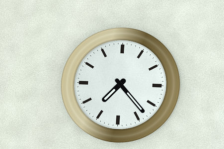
7:23
